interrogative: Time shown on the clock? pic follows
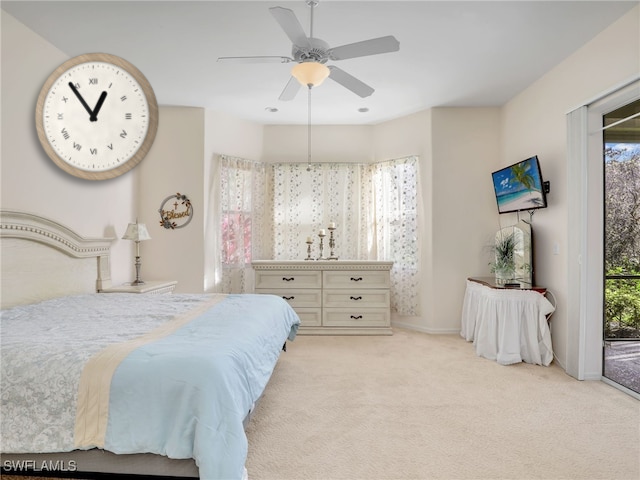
12:54
